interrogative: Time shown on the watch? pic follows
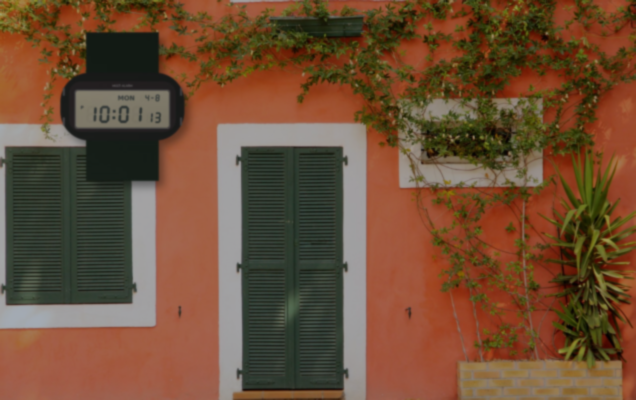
10:01:13
